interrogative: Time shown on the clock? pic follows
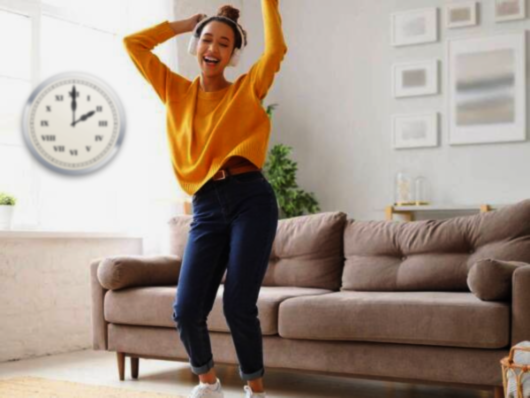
2:00
